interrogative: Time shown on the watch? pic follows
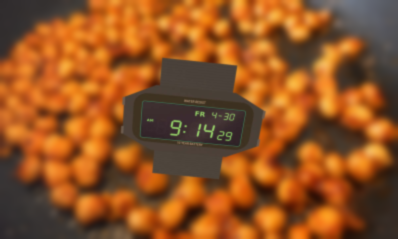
9:14:29
